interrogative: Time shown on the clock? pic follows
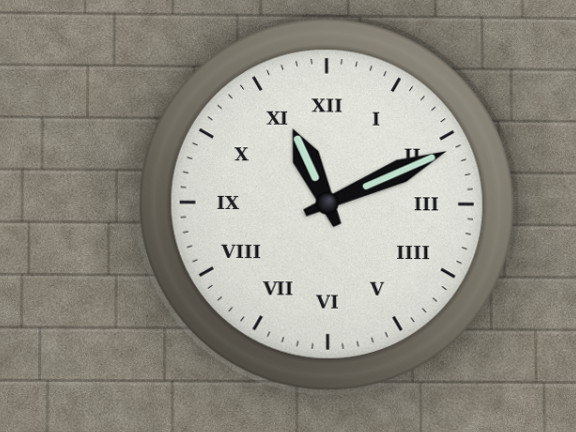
11:11
